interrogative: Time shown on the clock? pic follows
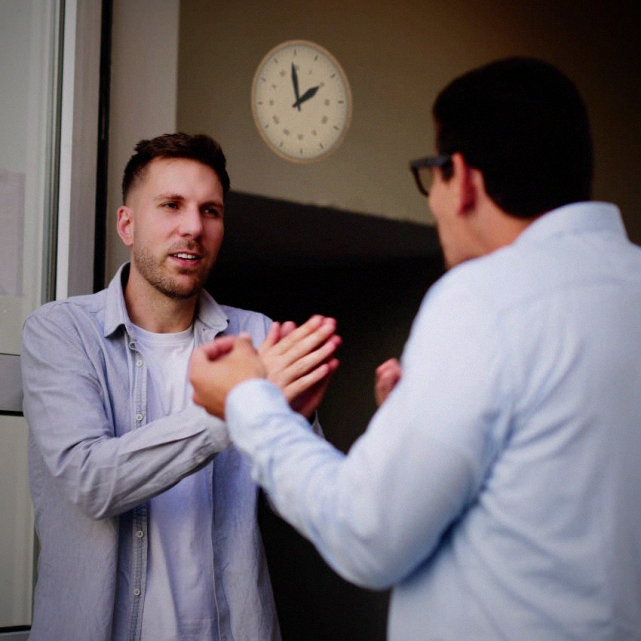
1:59
